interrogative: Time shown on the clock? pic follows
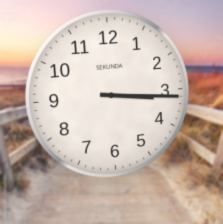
3:16
